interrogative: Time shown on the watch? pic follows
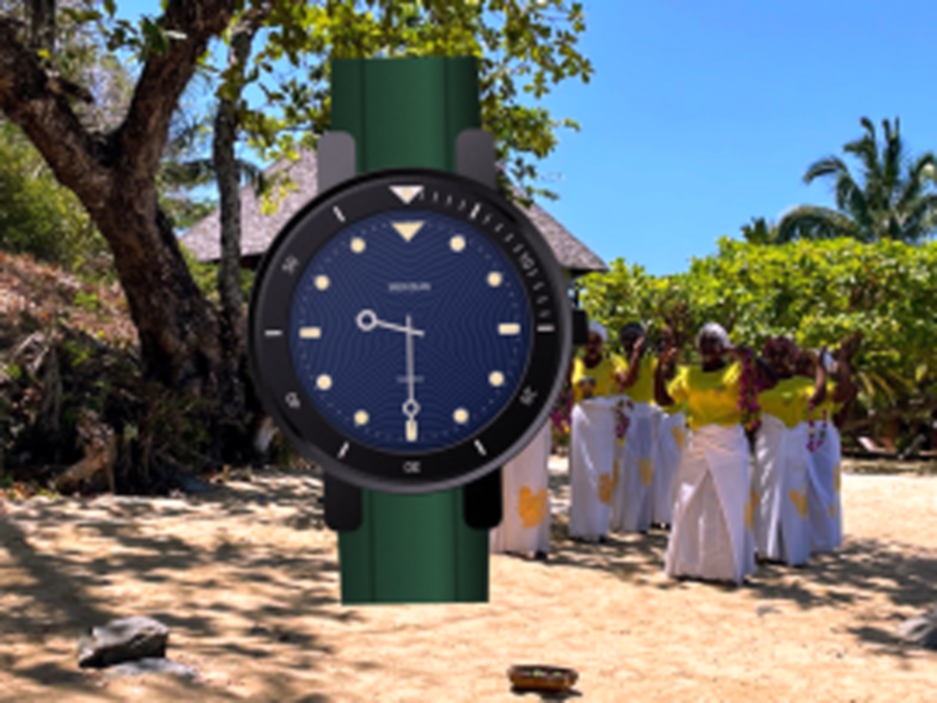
9:30
